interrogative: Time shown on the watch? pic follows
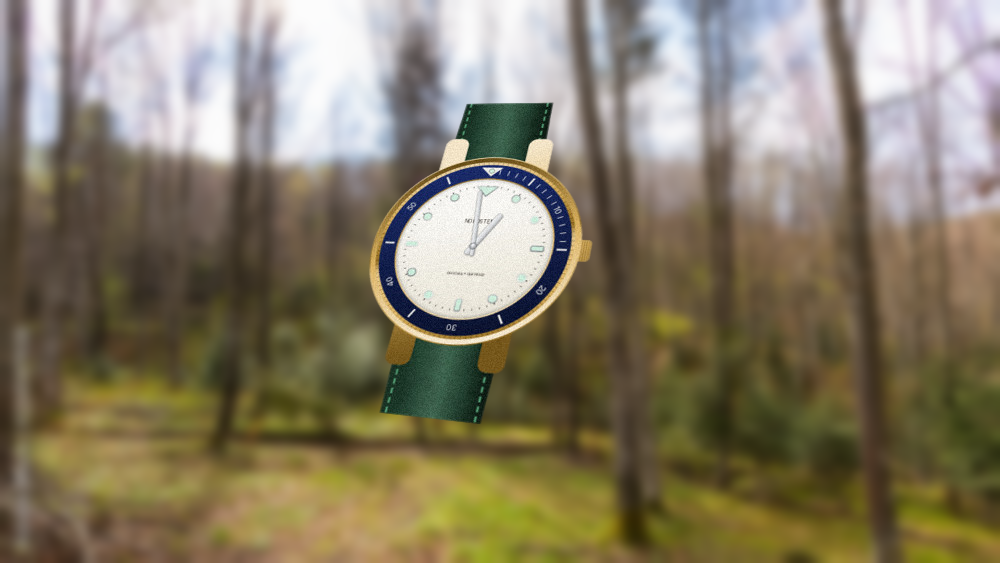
12:59
